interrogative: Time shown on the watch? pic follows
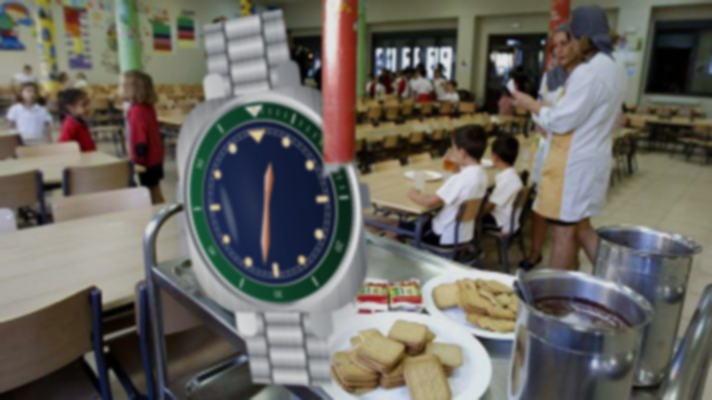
12:32
